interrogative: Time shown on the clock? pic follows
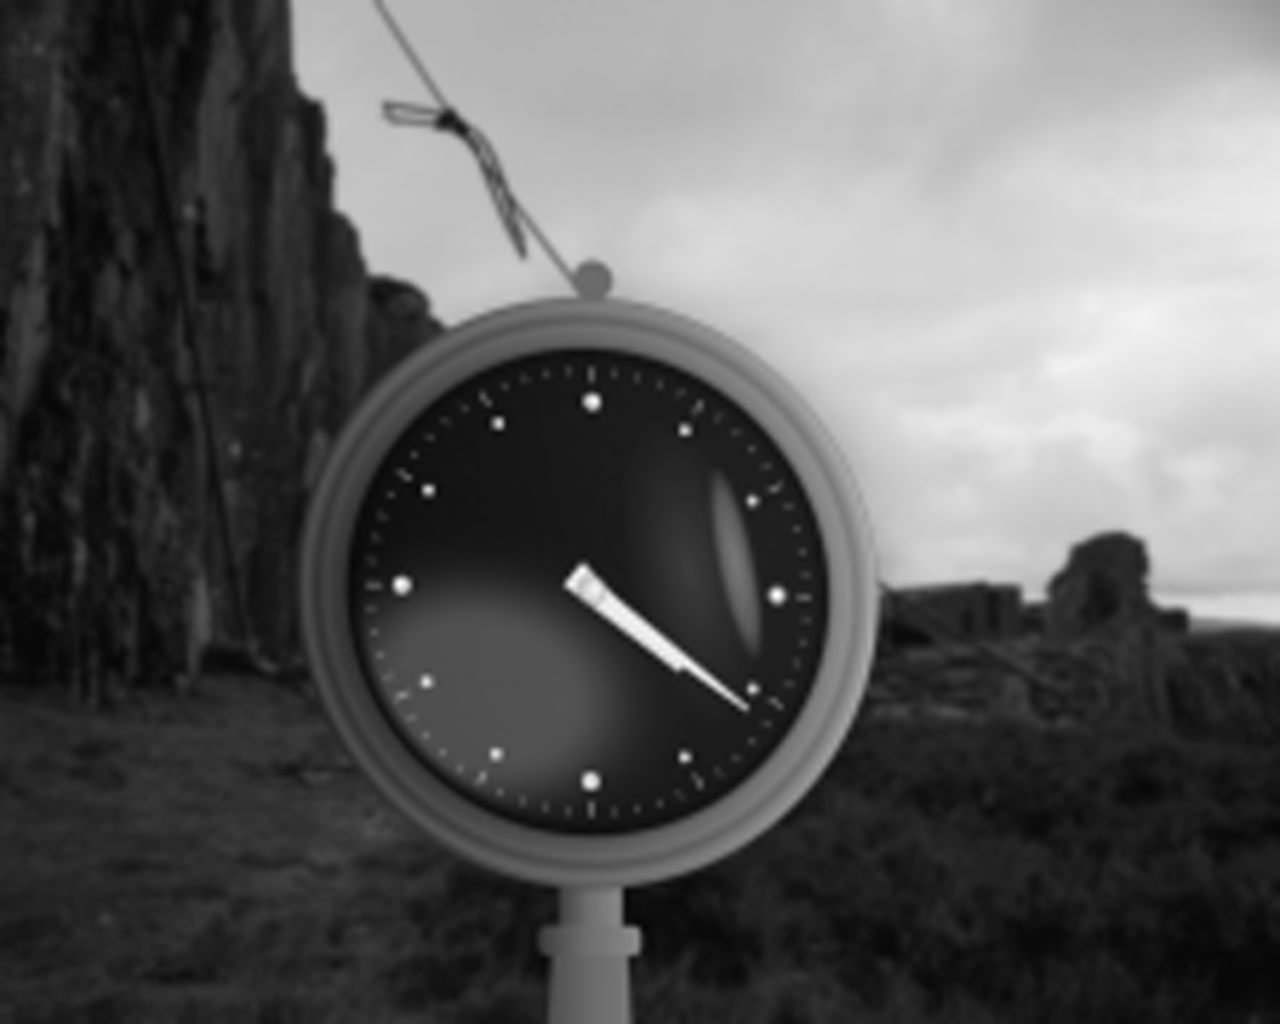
4:21
